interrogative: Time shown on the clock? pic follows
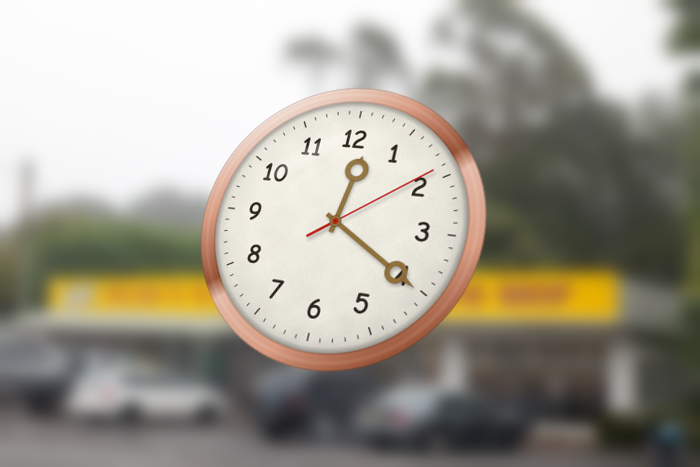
12:20:09
